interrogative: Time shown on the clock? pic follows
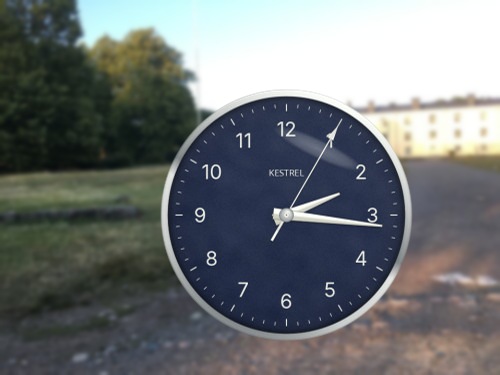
2:16:05
